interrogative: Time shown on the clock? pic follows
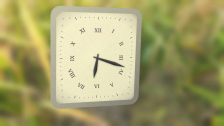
6:18
